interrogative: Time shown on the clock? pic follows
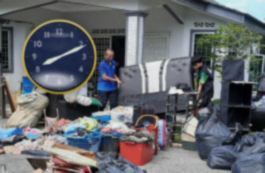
8:11
